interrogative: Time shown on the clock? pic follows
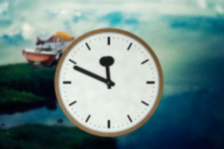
11:49
